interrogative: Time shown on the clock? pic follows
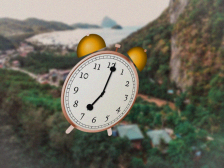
7:01
